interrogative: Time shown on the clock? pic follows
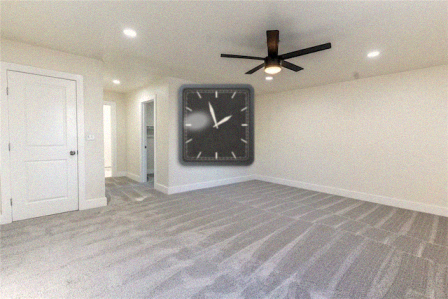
1:57
